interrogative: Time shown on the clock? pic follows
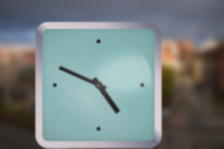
4:49
